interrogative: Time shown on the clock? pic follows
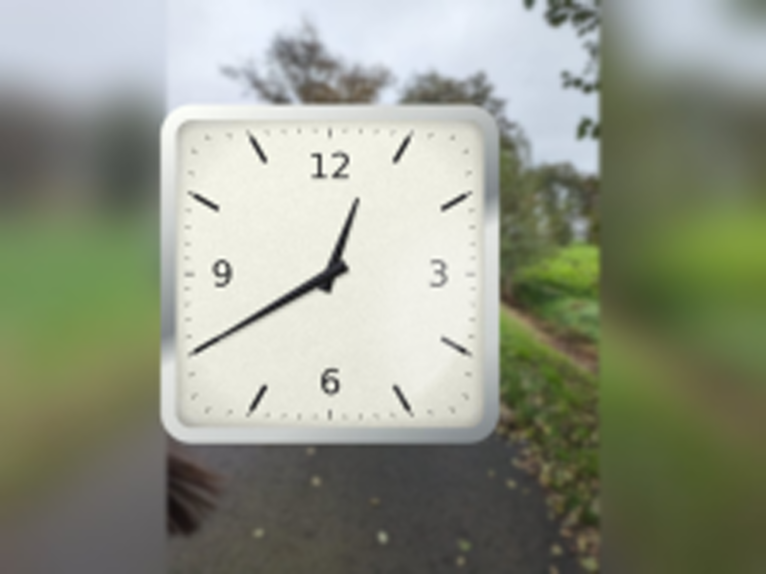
12:40
